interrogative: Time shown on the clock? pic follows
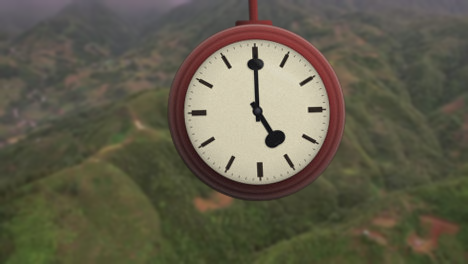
5:00
